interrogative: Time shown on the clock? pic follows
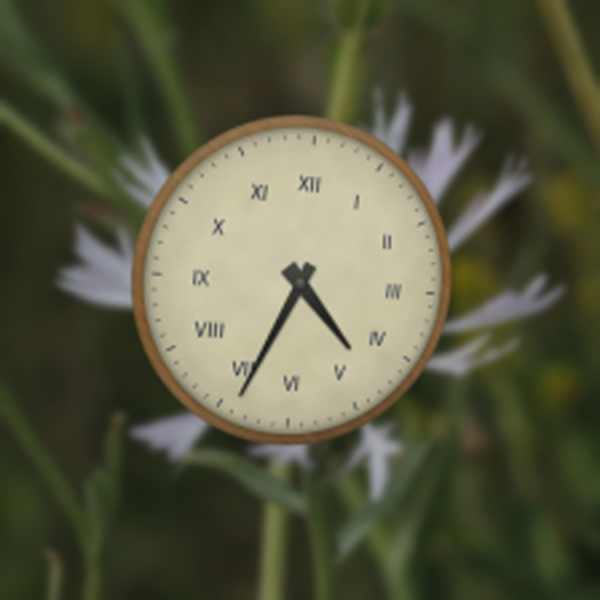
4:34
